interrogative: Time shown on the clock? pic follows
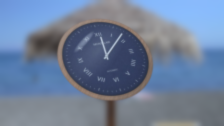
12:08
